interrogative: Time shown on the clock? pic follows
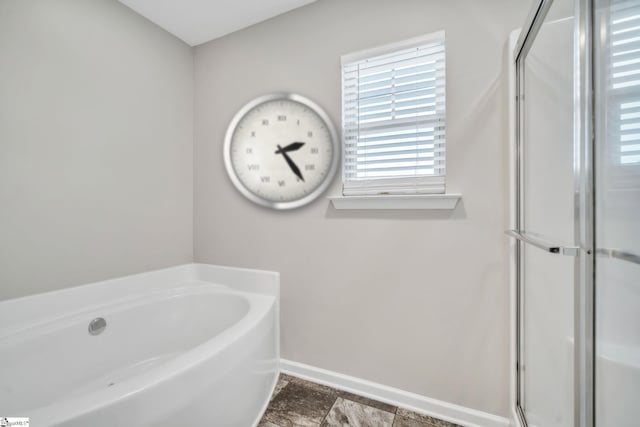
2:24
